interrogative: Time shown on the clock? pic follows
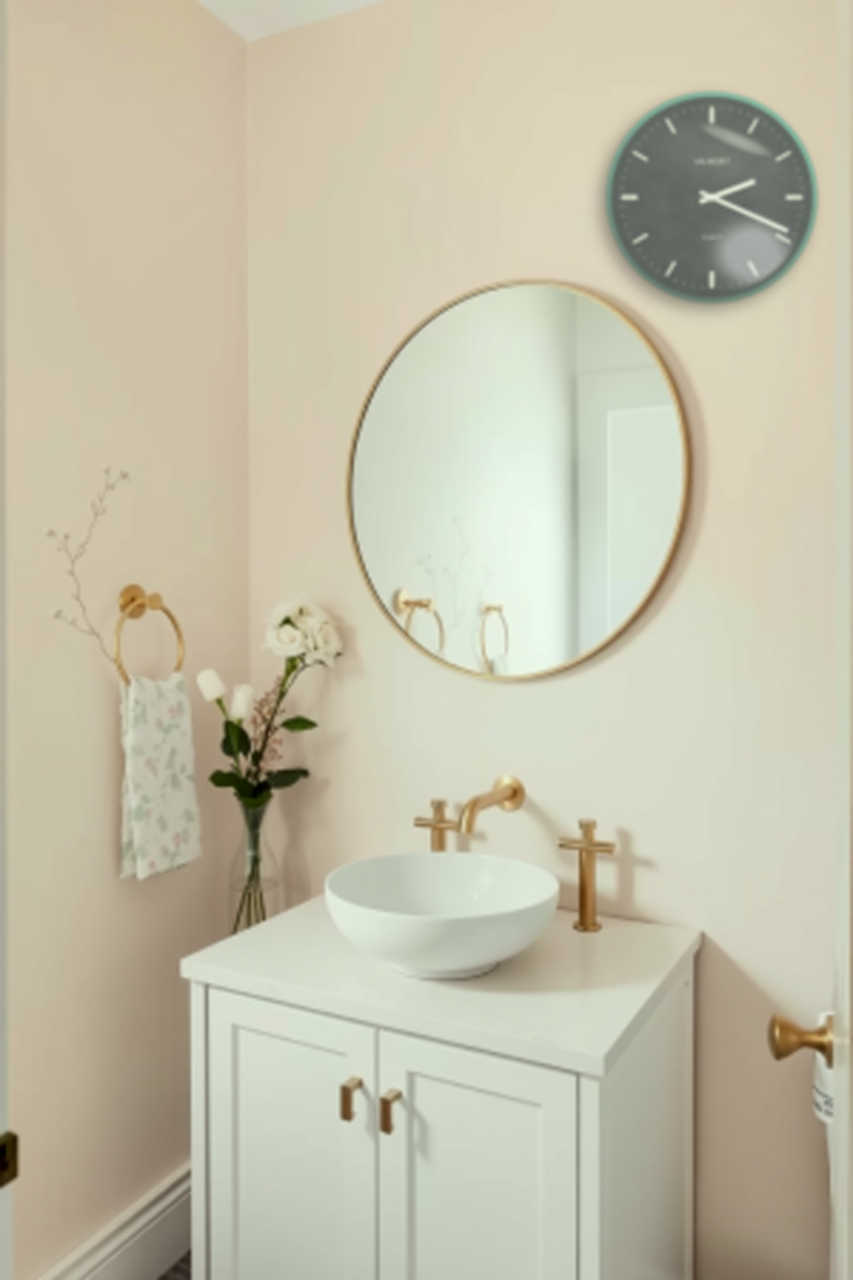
2:19
